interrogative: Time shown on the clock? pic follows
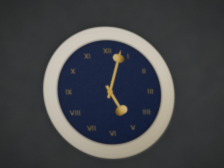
5:03
